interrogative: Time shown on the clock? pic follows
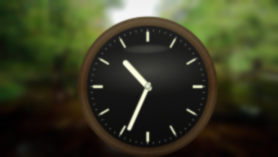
10:34
